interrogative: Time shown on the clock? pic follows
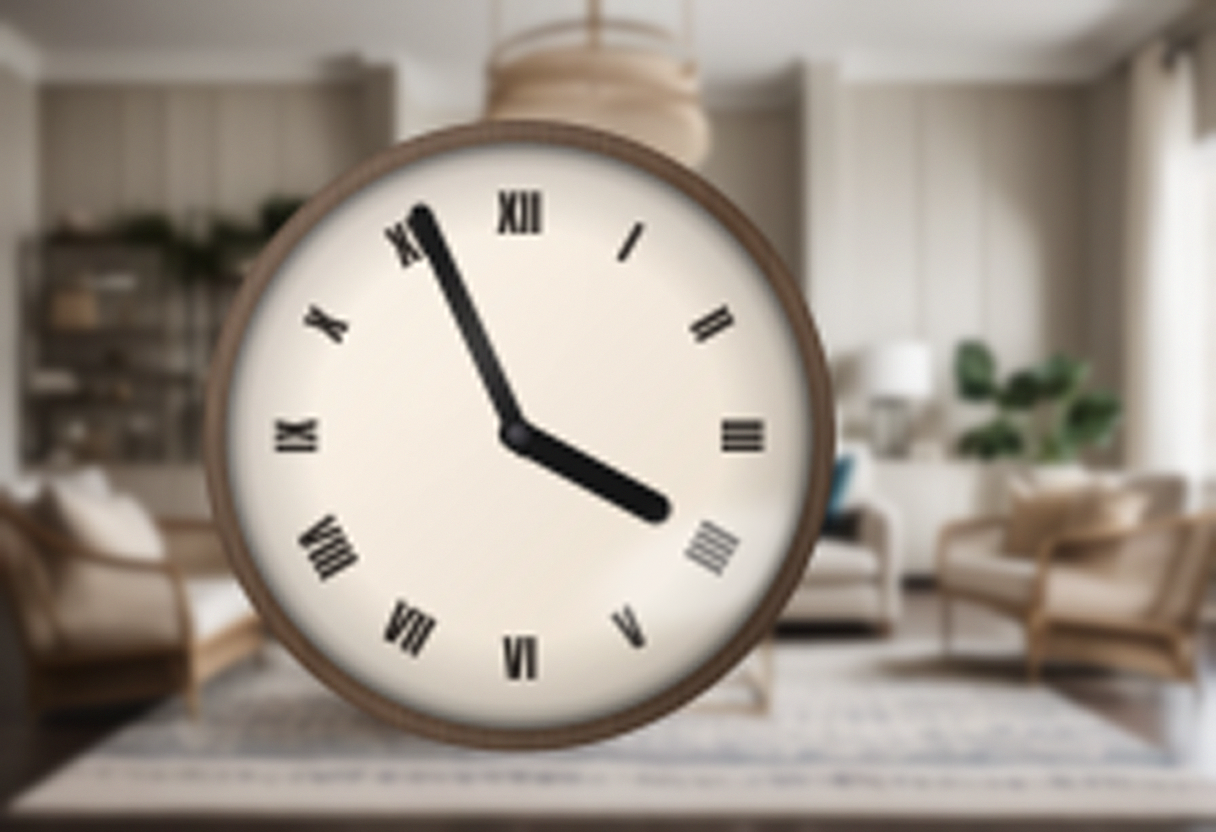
3:56
